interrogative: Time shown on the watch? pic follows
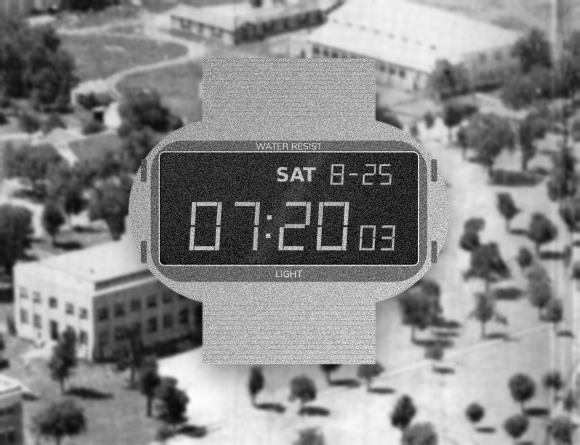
7:20:03
